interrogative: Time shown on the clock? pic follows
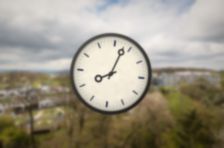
8:03
